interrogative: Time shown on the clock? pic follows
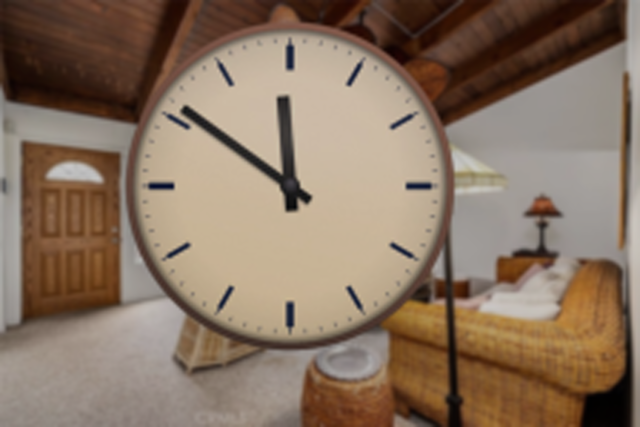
11:51
